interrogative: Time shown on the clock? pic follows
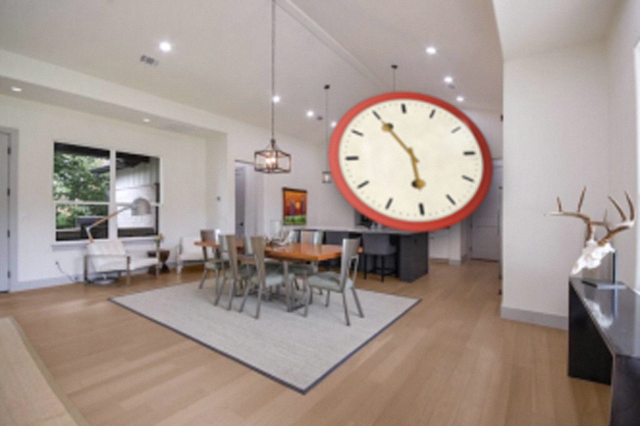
5:55
